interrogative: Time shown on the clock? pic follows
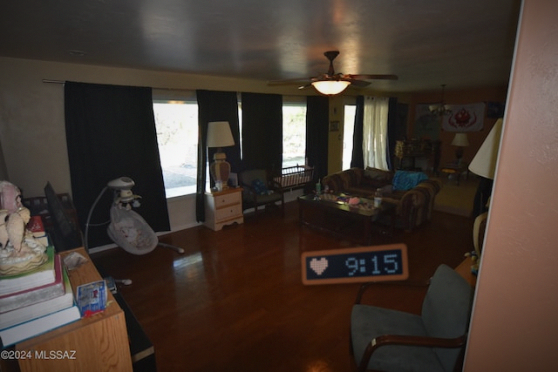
9:15
